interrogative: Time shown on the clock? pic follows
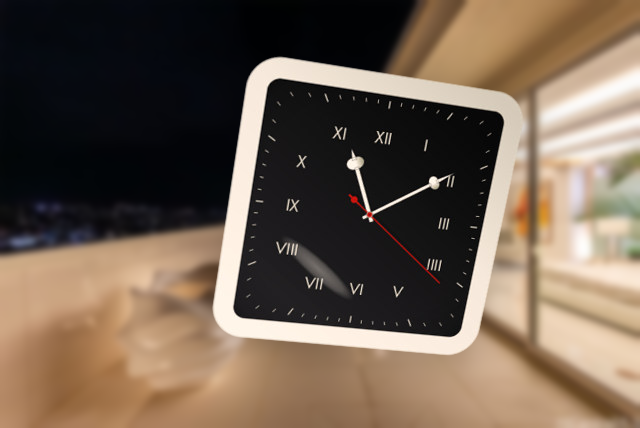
11:09:21
